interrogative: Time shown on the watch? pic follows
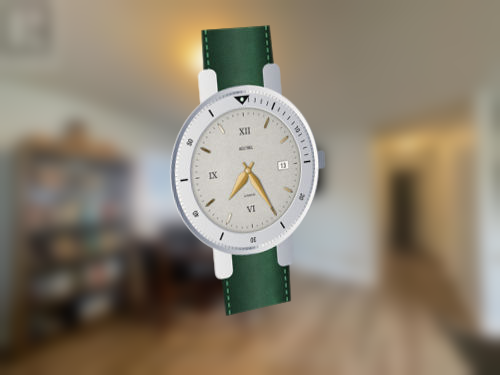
7:25
